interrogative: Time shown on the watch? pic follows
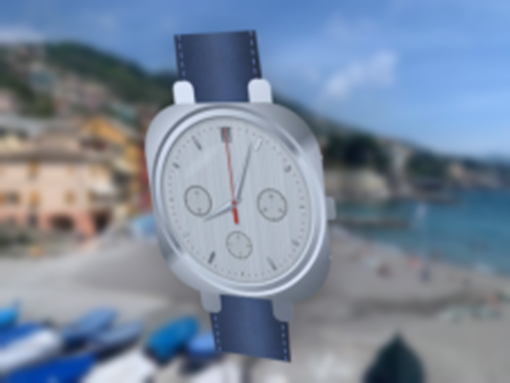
8:04
